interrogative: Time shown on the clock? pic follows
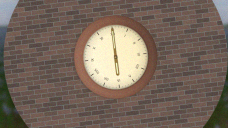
6:00
